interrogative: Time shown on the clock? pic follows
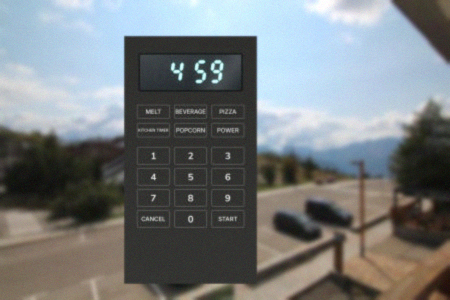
4:59
